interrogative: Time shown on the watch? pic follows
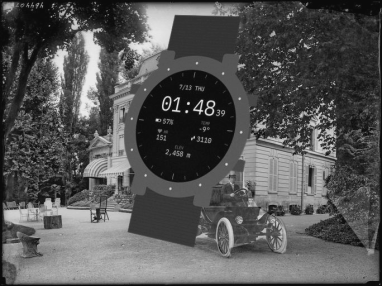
1:48:39
